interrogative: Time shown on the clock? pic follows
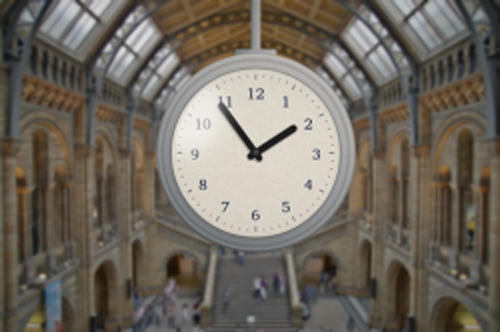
1:54
